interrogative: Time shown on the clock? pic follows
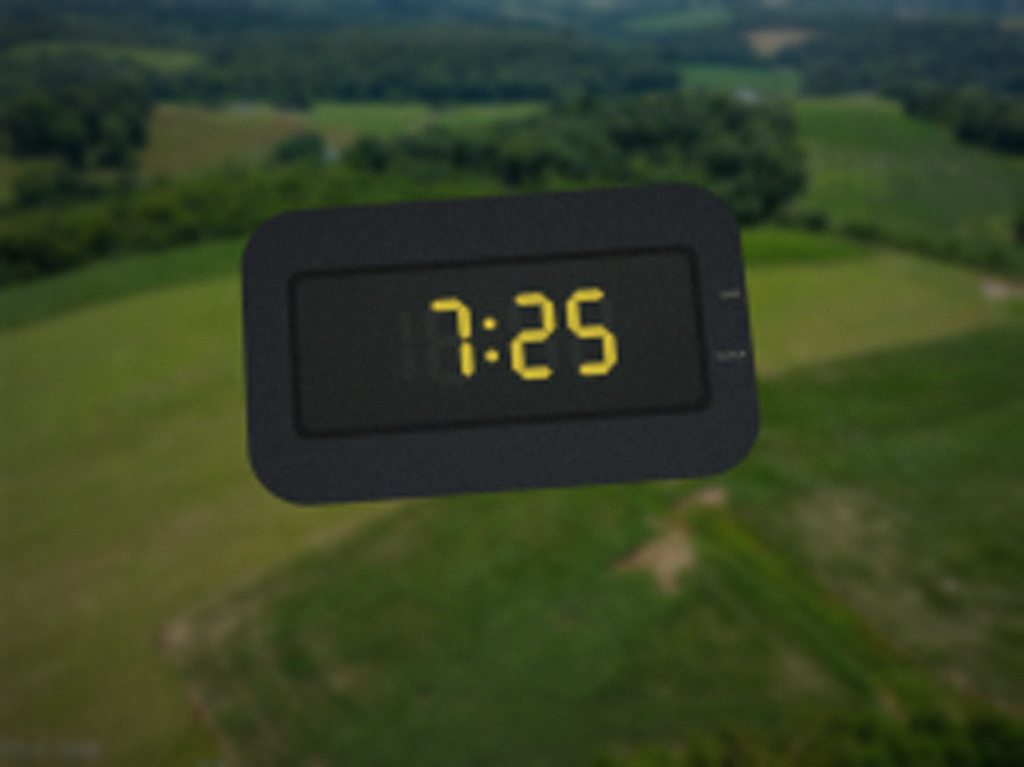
7:25
